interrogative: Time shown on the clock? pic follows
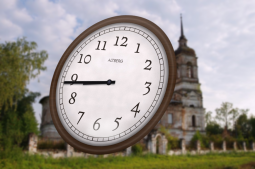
8:44
